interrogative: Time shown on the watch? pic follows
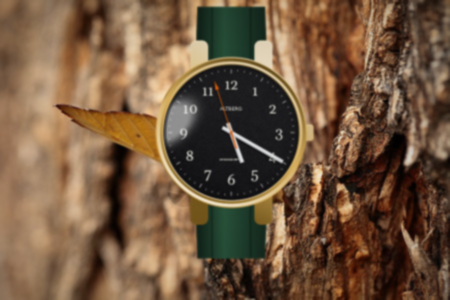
5:19:57
